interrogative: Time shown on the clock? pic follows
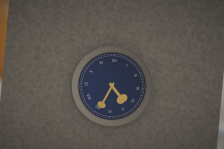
4:34
